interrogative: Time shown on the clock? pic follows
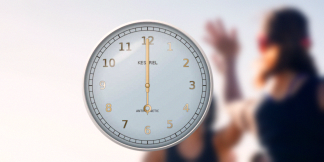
6:00
